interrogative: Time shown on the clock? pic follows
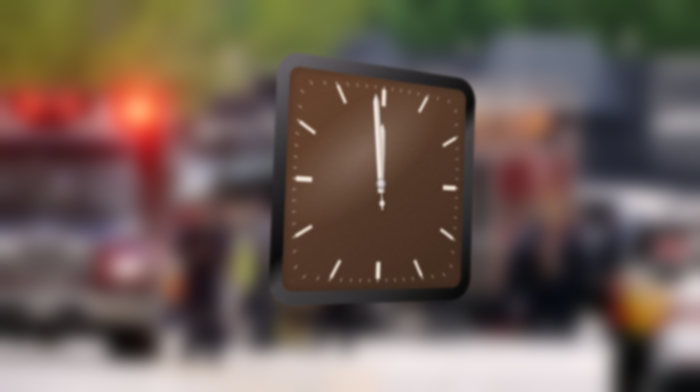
11:58:59
